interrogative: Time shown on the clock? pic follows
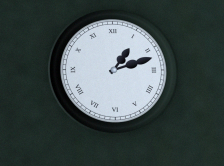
1:12
